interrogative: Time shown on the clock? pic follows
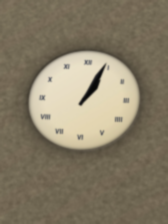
1:04
